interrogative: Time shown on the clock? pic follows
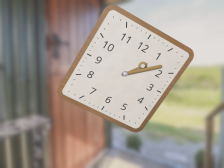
1:08
